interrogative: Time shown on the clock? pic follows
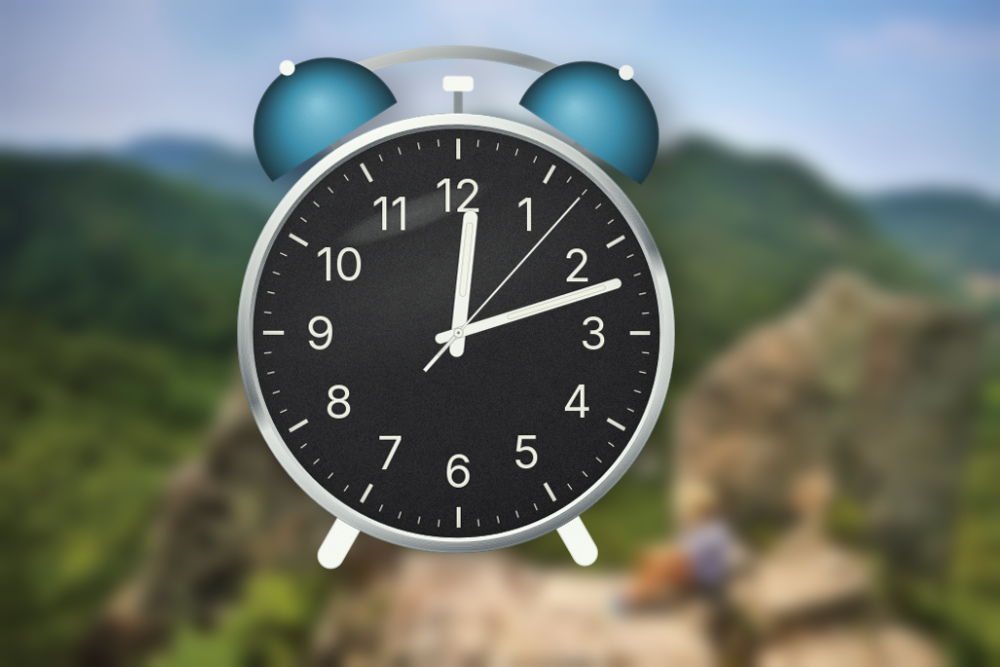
12:12:07
